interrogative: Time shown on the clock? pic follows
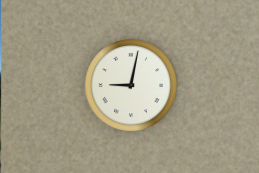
9:02
